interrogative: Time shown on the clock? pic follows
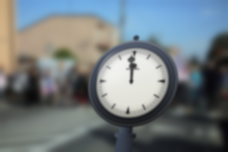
11:59
